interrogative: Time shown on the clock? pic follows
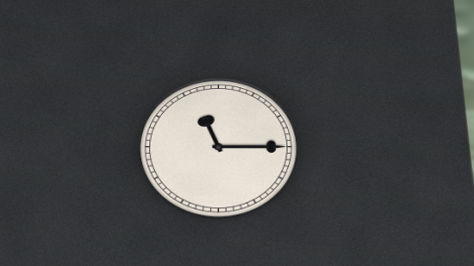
11:15
